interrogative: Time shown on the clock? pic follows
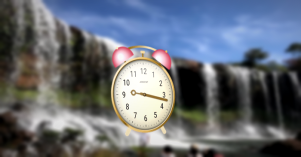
9:17
